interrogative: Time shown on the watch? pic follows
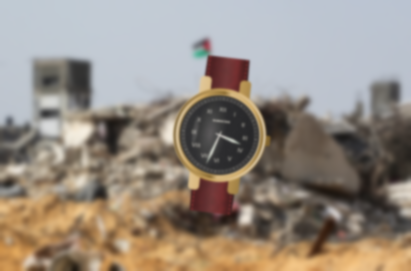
3:33
